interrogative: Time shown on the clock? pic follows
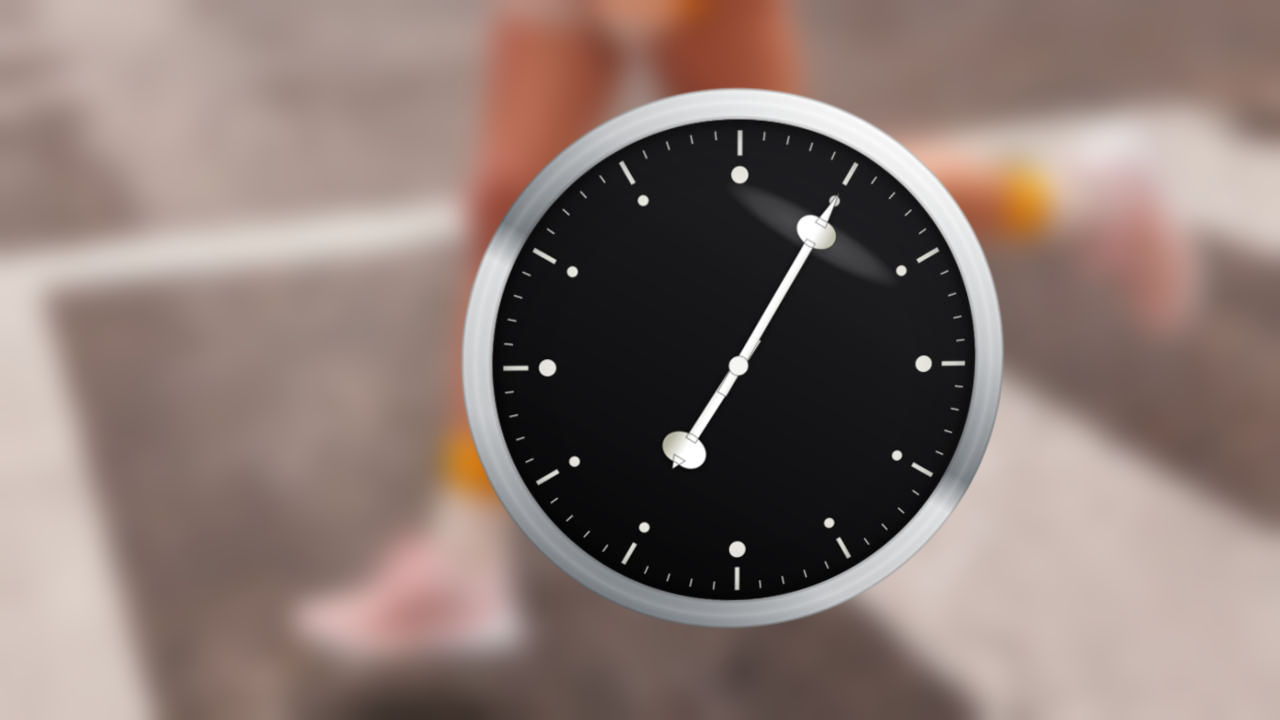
7:05
